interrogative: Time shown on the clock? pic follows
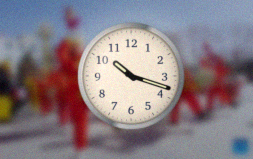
10:18
